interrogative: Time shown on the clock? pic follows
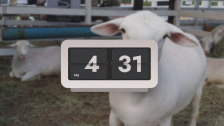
4:31
